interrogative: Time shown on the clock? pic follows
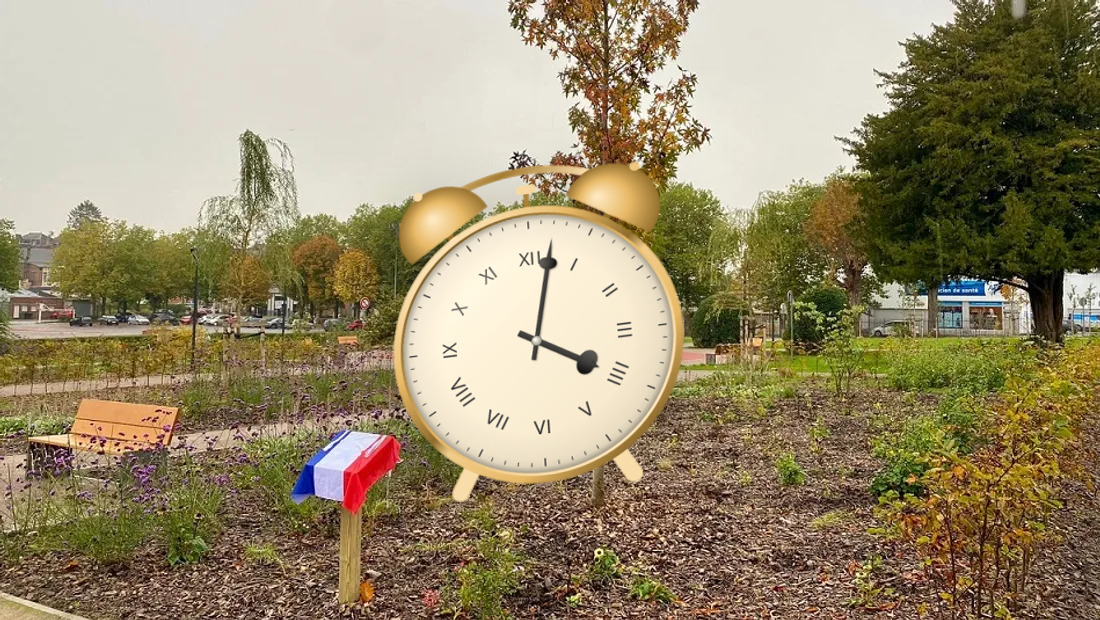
4:02
